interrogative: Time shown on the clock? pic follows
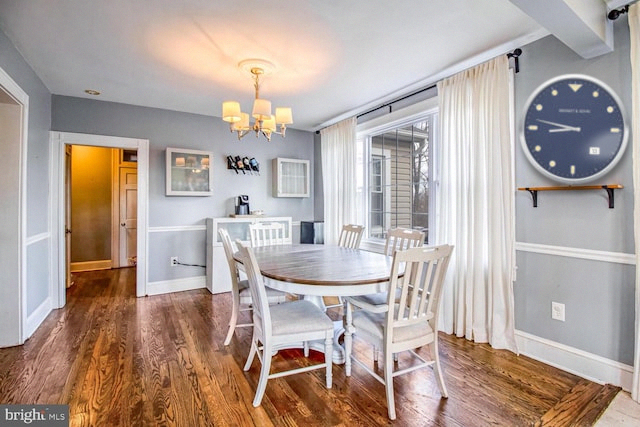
8:47
